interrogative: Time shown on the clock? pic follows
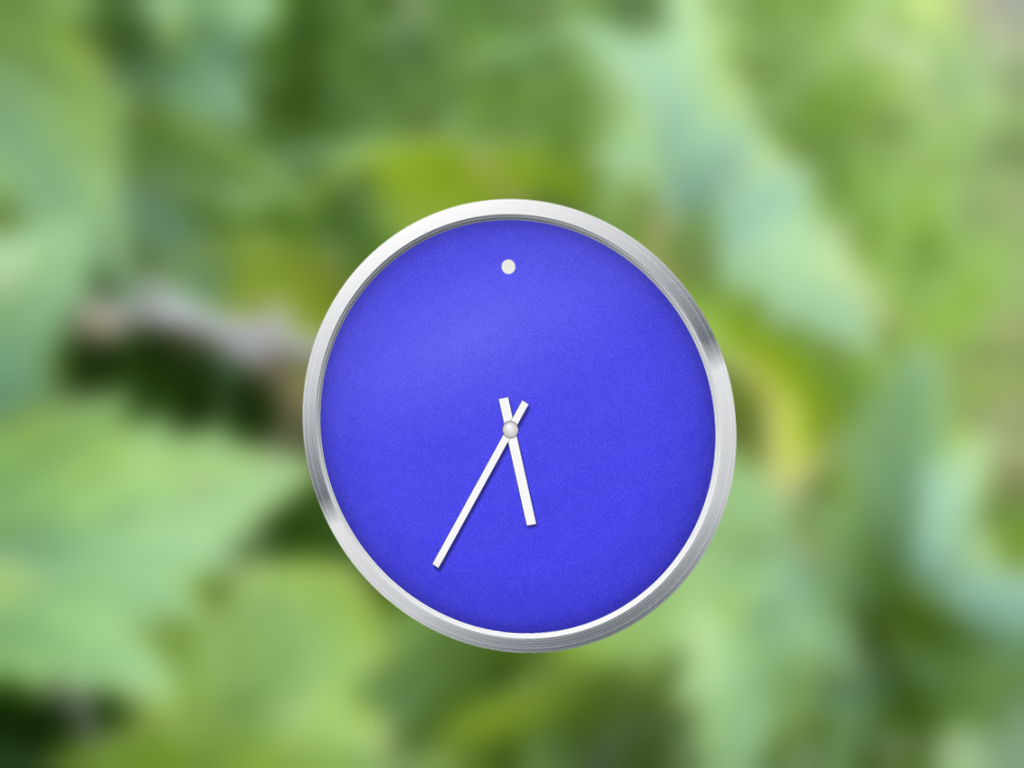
5:35
